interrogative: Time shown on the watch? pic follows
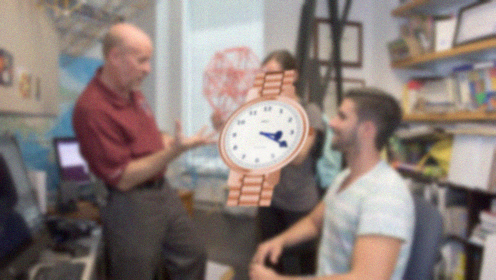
3:20
